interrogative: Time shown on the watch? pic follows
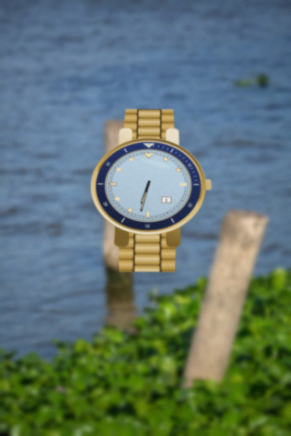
6:32
